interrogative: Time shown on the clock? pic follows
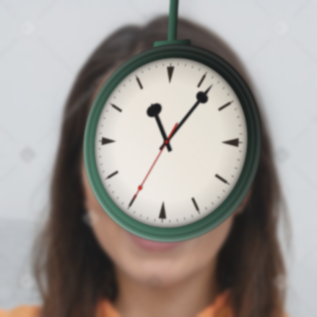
11:06:35
